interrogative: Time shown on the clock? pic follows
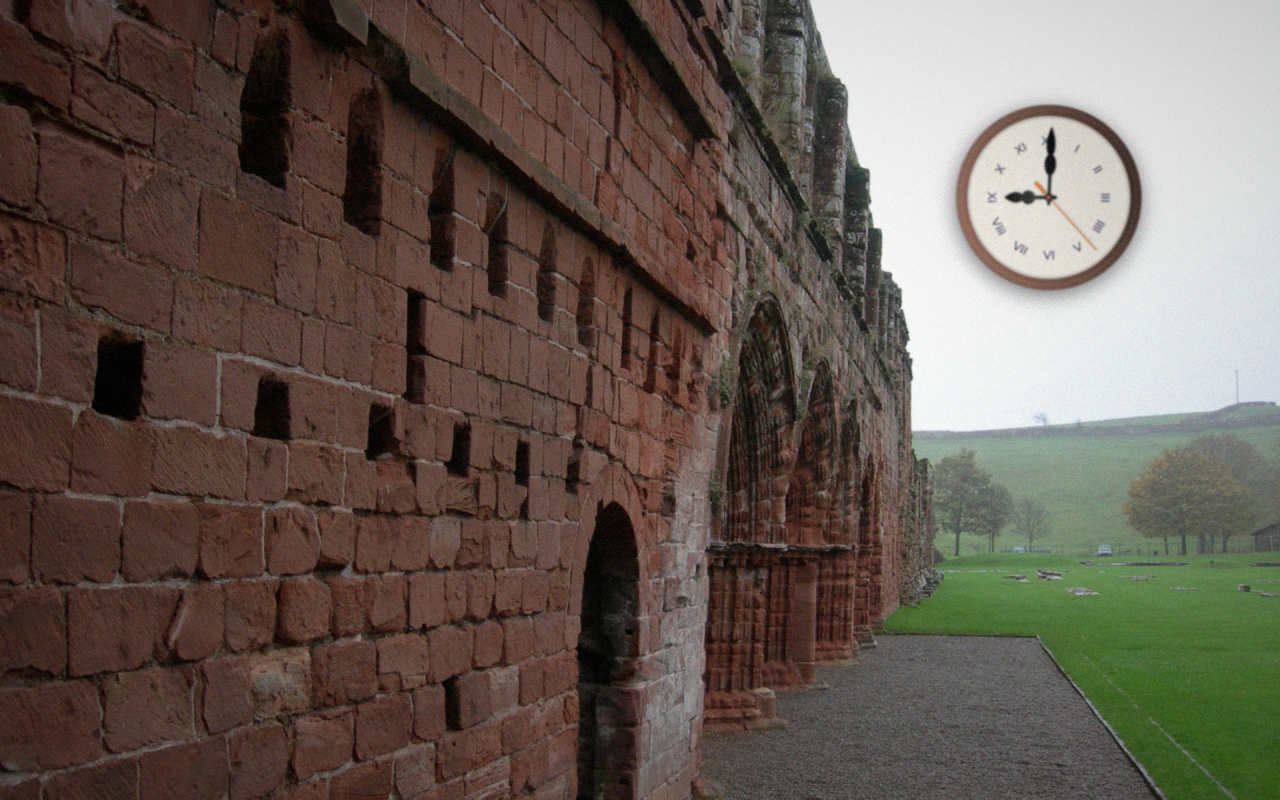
9:00:23
